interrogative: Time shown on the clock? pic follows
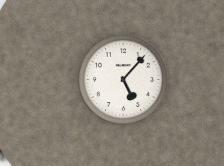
5:07
